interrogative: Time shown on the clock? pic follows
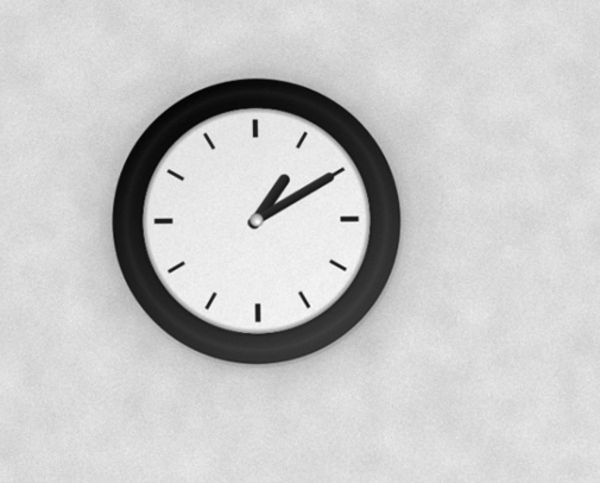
1:10
